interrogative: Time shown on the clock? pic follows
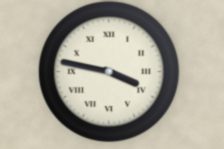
3:47
